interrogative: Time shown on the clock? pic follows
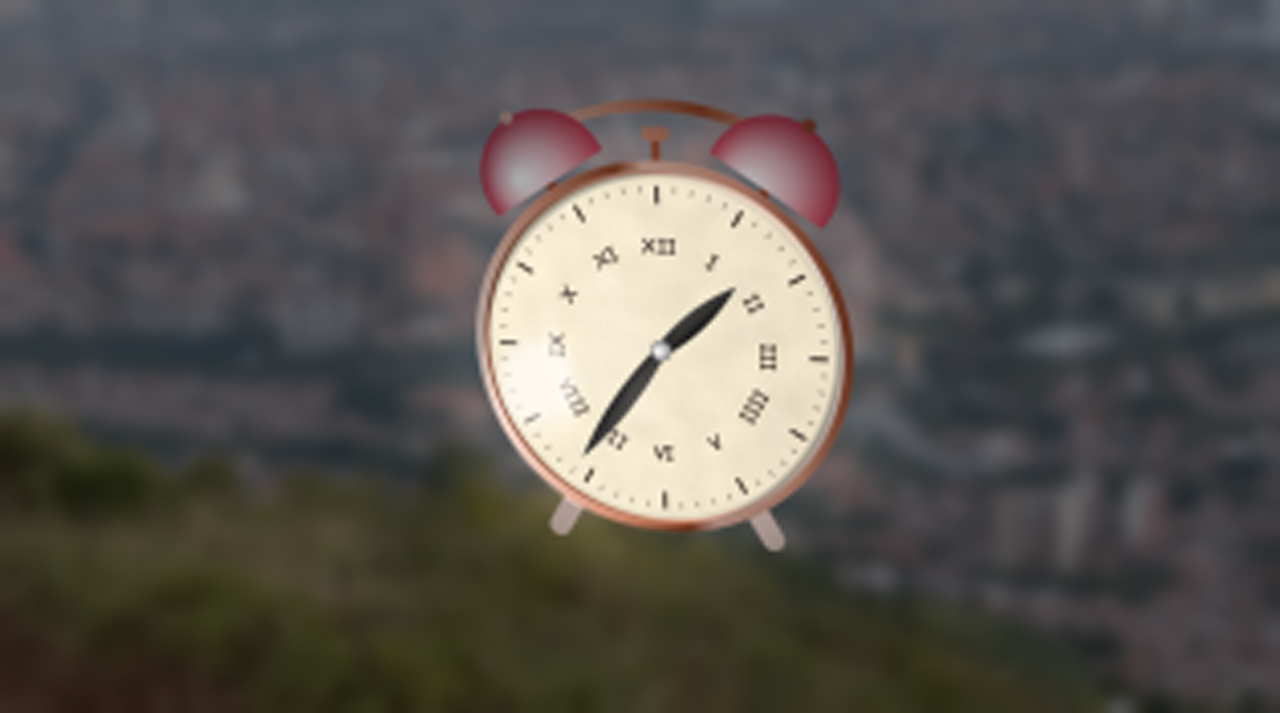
1:36
